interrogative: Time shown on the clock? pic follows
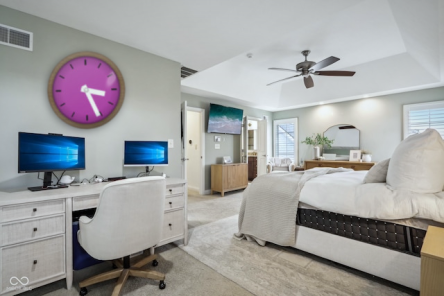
3:26
